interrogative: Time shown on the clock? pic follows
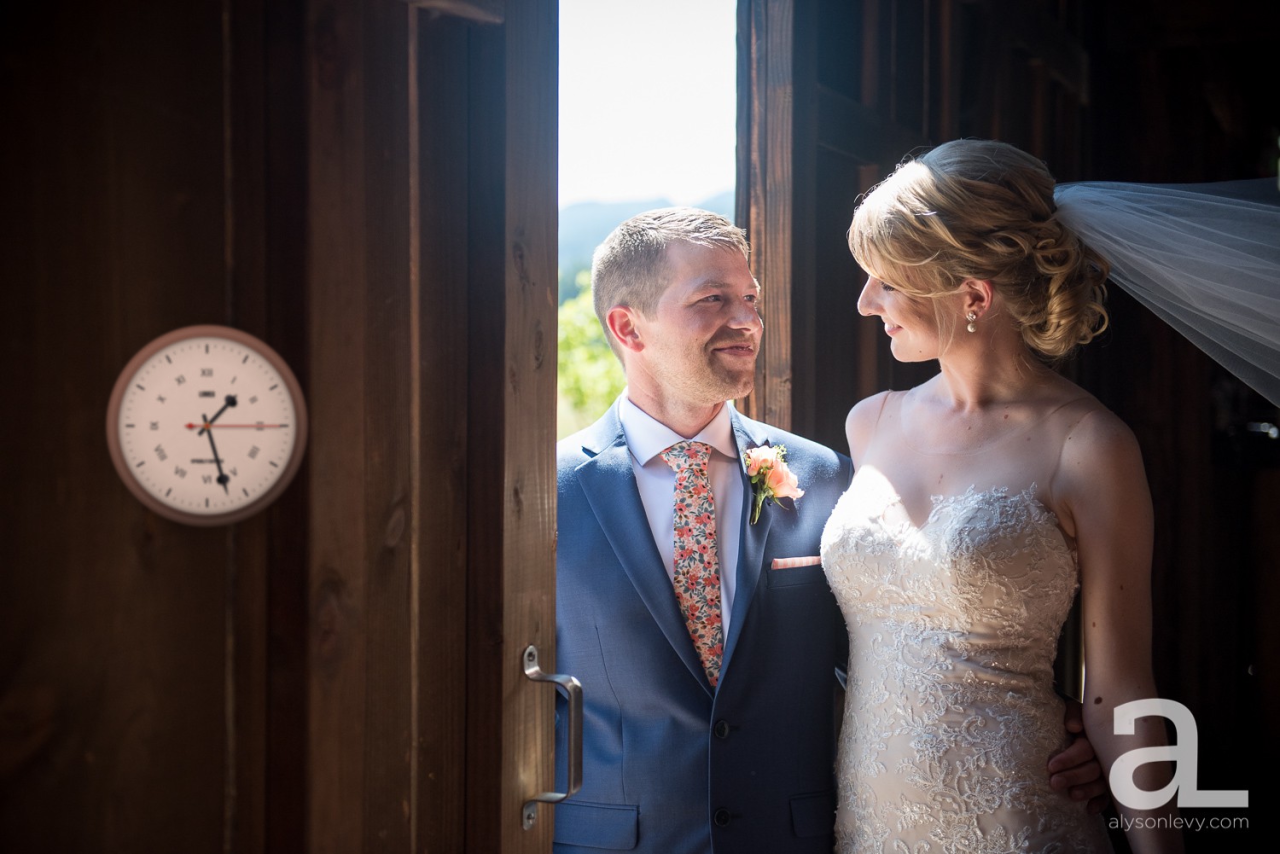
1:27:15
